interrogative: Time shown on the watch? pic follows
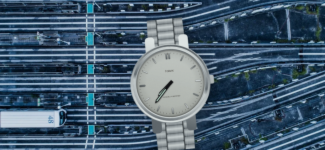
7:37
